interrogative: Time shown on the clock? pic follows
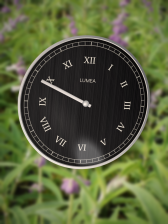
9:49
